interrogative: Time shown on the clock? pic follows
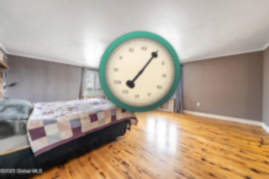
7:05
